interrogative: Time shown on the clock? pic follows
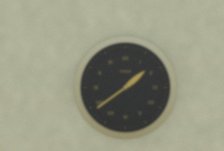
1:39
